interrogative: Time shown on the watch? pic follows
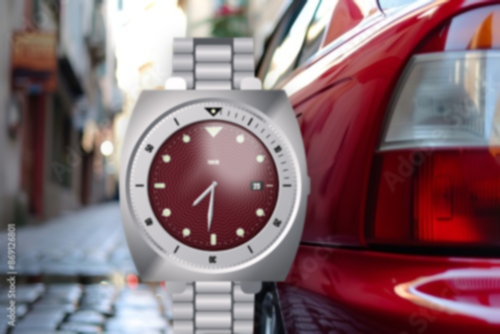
7:31
